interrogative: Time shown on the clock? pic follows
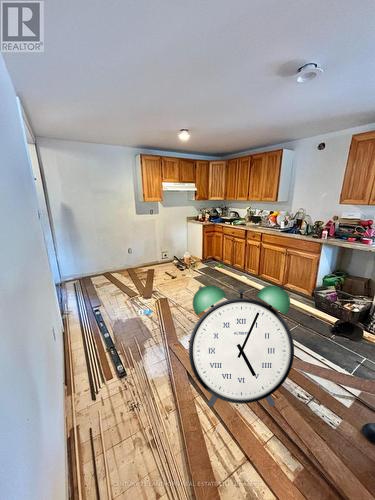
5:04
